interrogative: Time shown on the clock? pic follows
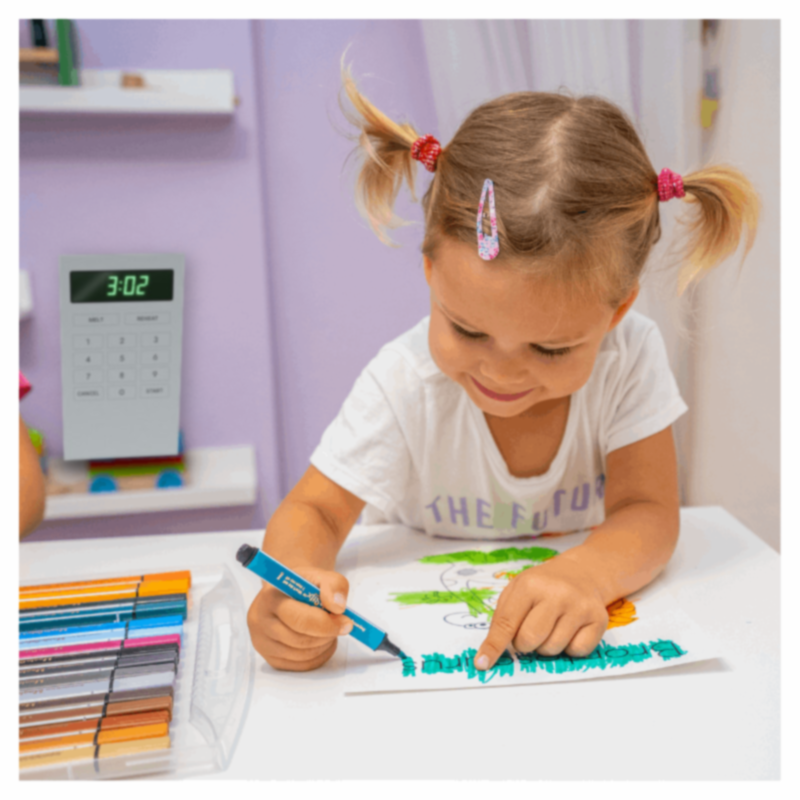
3:02
